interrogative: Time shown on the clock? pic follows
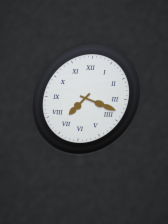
7:18
